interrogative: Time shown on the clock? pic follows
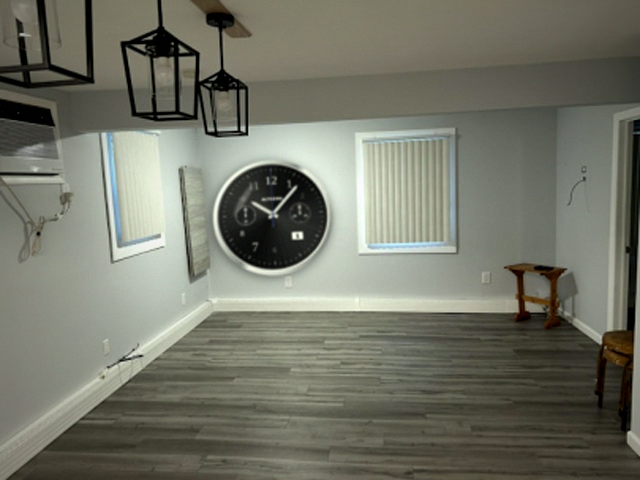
10:07
